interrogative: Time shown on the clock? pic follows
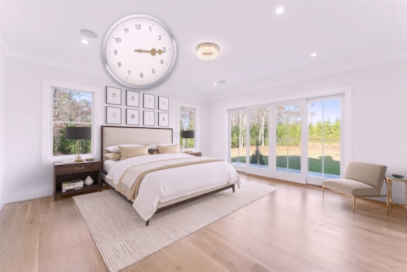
3:16
